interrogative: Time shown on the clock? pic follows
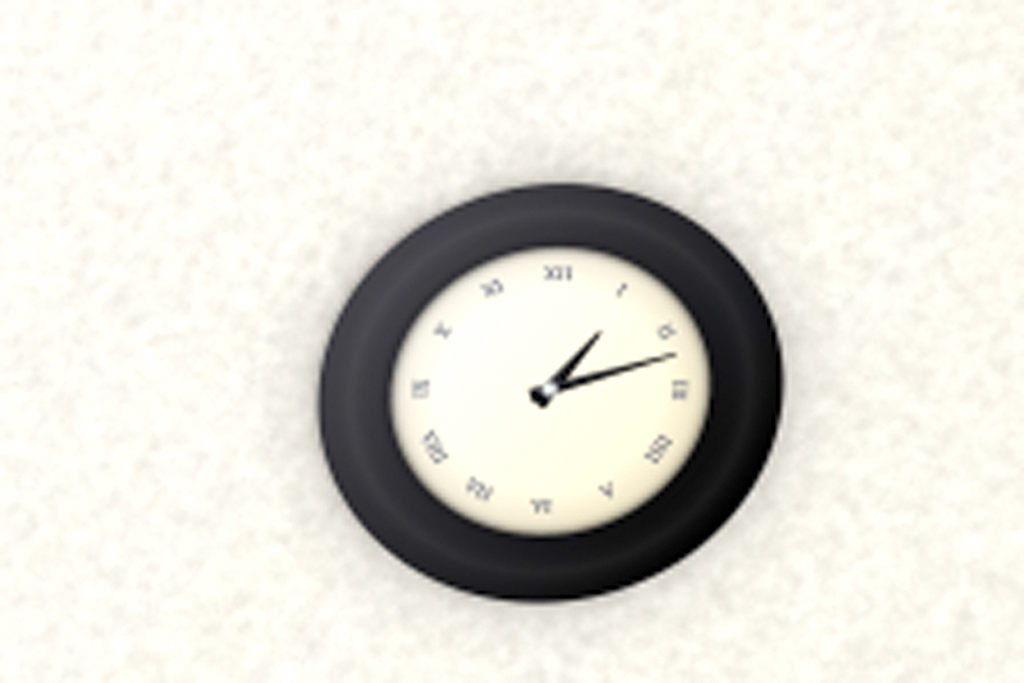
1:12
